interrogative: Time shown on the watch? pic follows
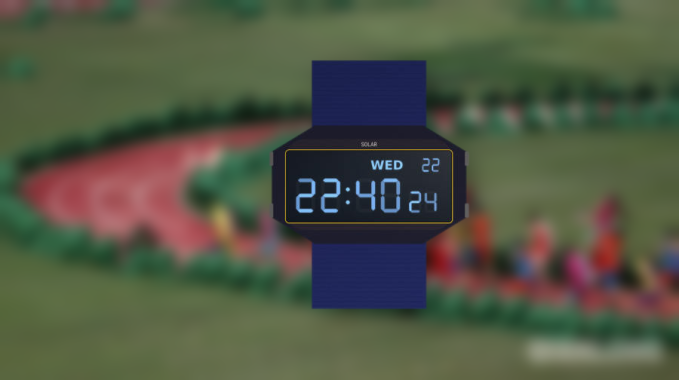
22:40:24
